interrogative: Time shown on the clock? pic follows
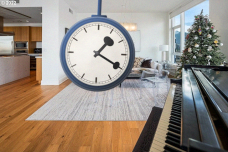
1:20
